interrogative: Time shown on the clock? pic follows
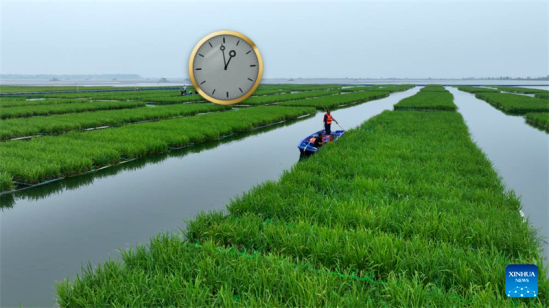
12:59
